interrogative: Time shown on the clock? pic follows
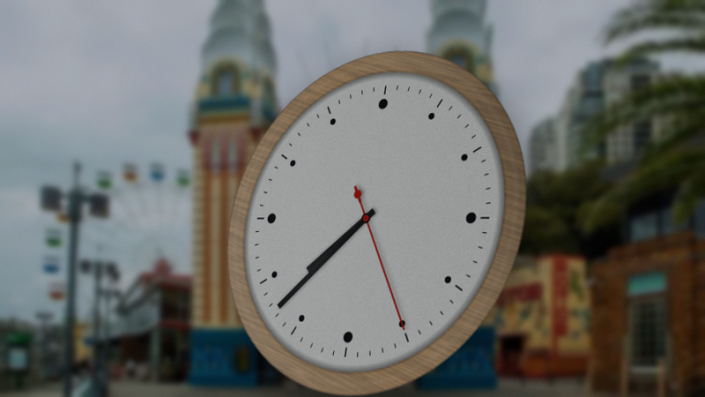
7:37:25
